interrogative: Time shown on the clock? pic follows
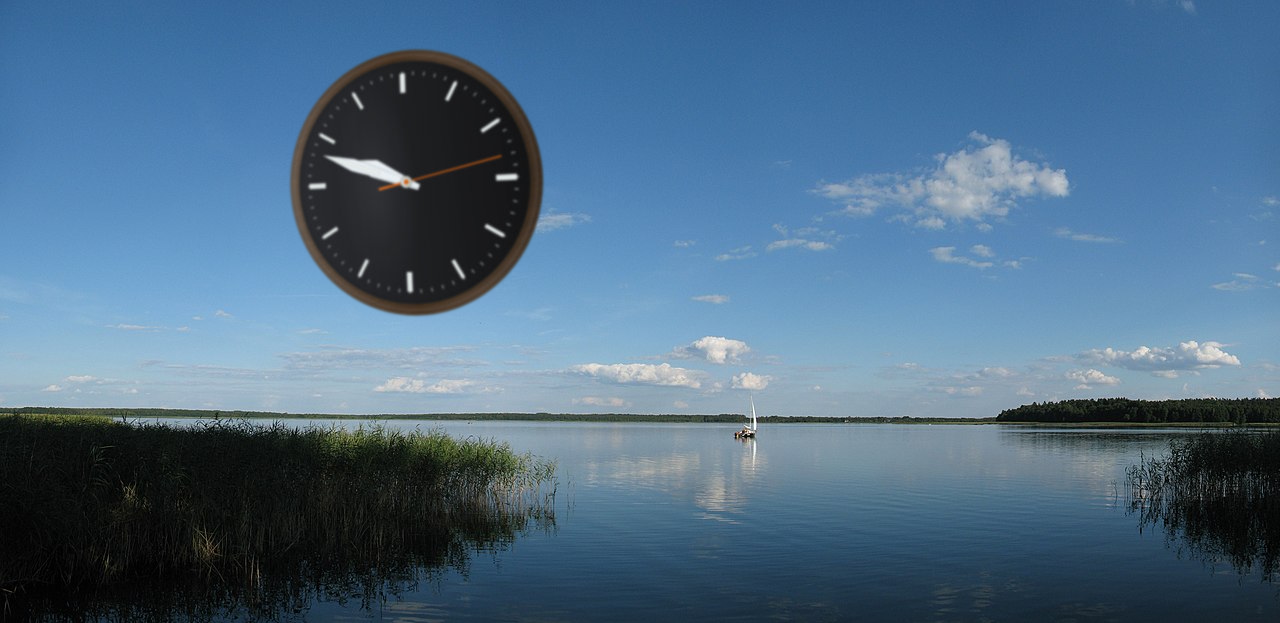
9:48:13
